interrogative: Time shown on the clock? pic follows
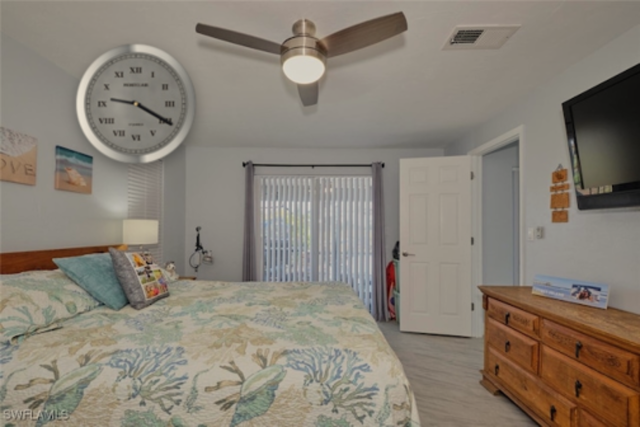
9:20
